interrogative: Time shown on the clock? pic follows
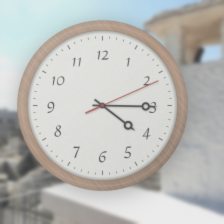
4:15:11
